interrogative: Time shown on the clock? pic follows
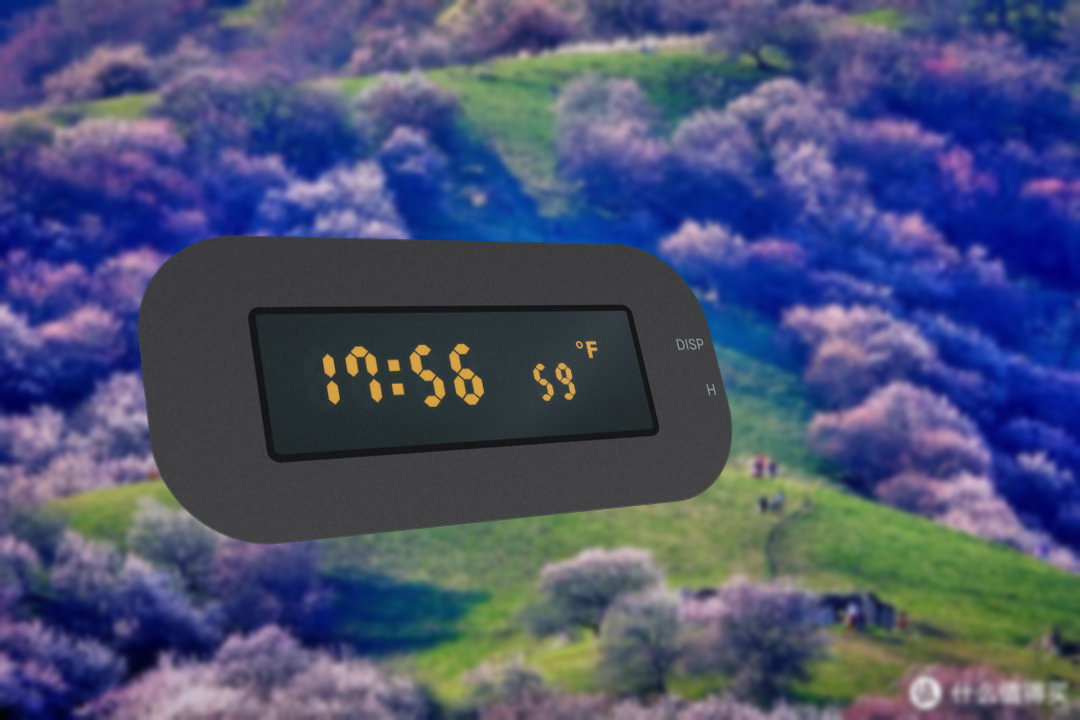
17:56
